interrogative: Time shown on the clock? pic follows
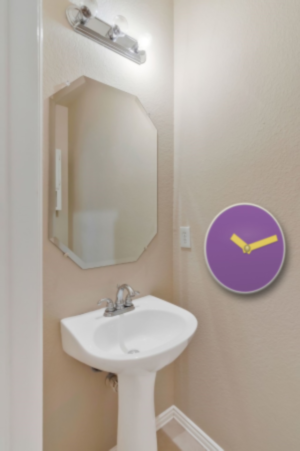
10:12
